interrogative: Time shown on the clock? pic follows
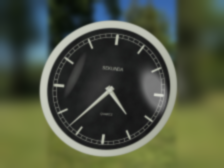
4:37
